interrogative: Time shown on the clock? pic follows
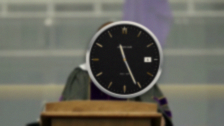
11:26
